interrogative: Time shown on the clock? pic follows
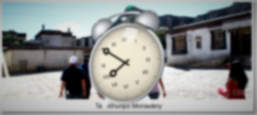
7:51
